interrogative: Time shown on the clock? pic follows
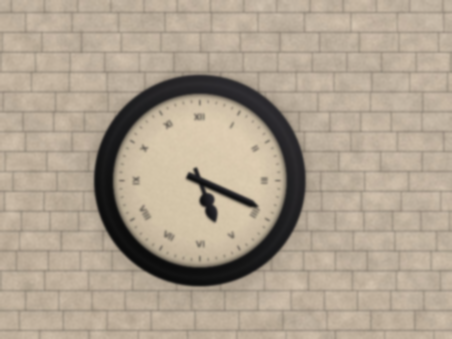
5:19
